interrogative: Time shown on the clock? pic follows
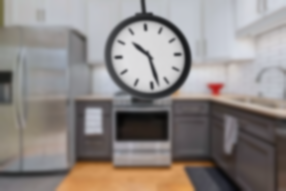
10:28
